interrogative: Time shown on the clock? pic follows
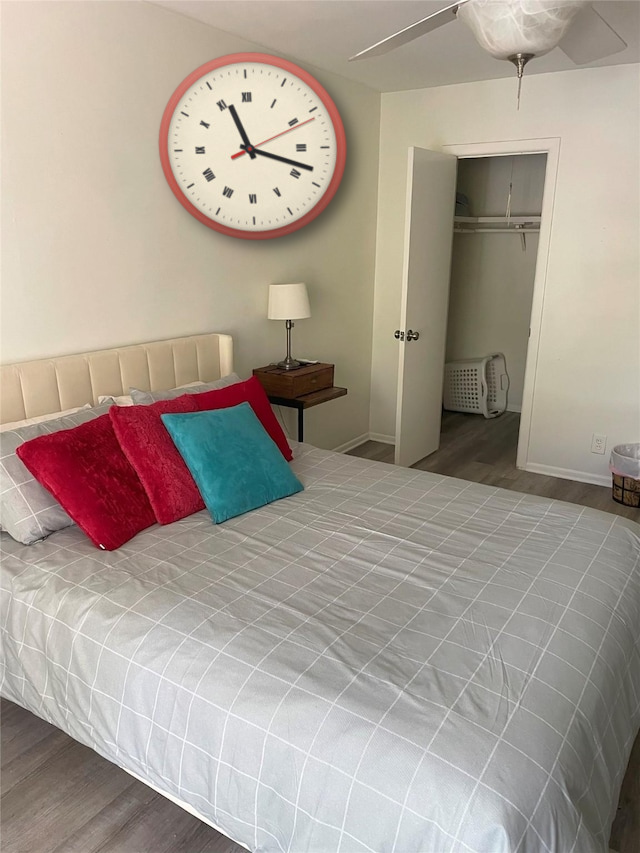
11:18:11
